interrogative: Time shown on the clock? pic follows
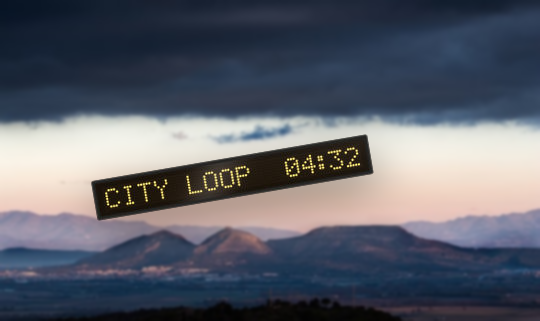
4:32
